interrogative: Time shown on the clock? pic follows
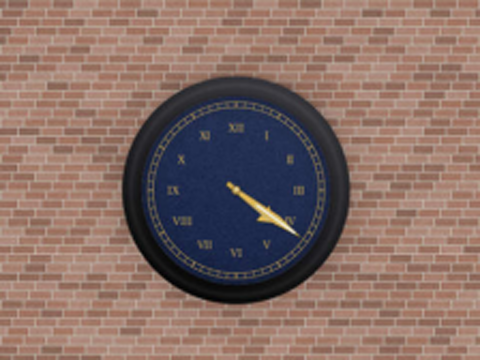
4:21
